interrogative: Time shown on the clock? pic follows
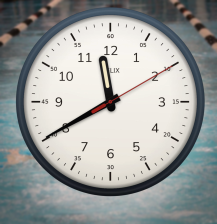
11:40:10
